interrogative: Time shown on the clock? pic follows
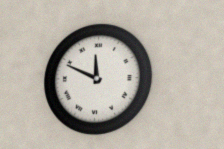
11:49
